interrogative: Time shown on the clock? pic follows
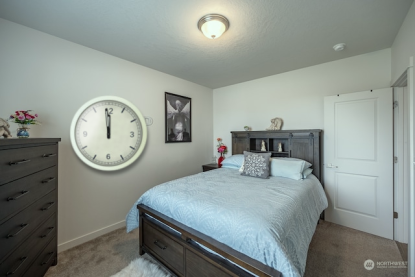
11:59
